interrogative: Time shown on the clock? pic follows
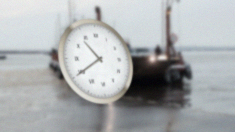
10:40
